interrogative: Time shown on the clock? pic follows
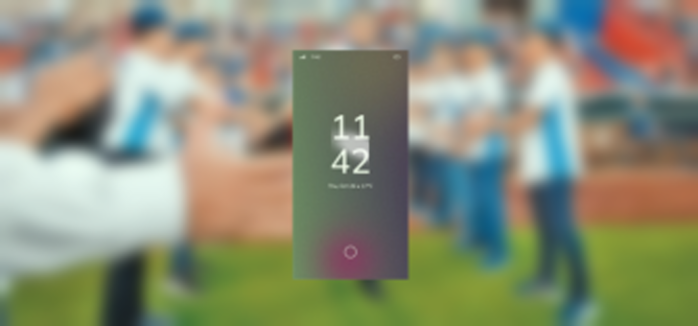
11:42
